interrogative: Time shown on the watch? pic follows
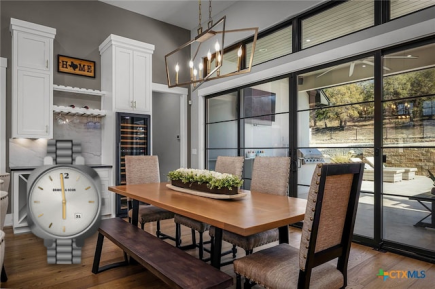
5:59
